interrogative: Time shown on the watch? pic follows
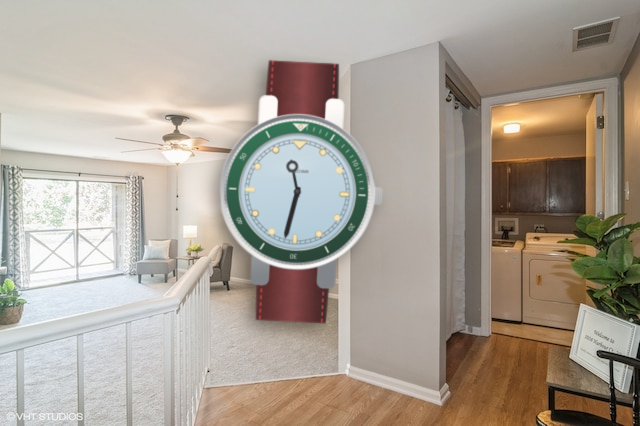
11:32
